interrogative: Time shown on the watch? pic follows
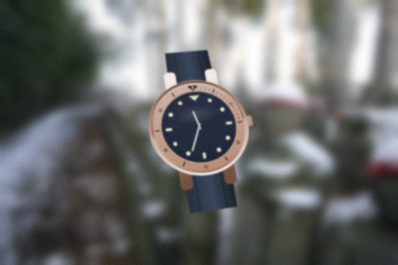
11:34
